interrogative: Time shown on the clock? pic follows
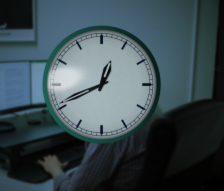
12:41
